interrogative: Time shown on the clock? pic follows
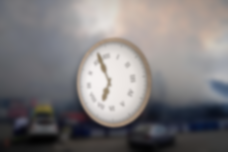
6:57
